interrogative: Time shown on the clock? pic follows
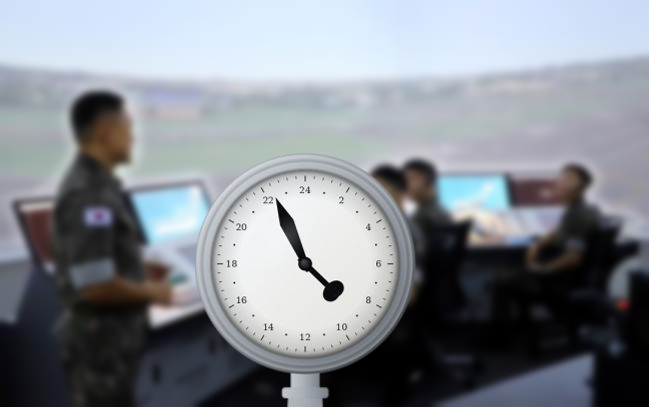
8:56
